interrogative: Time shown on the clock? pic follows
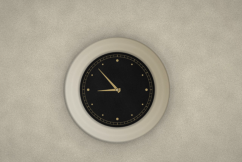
8:53
